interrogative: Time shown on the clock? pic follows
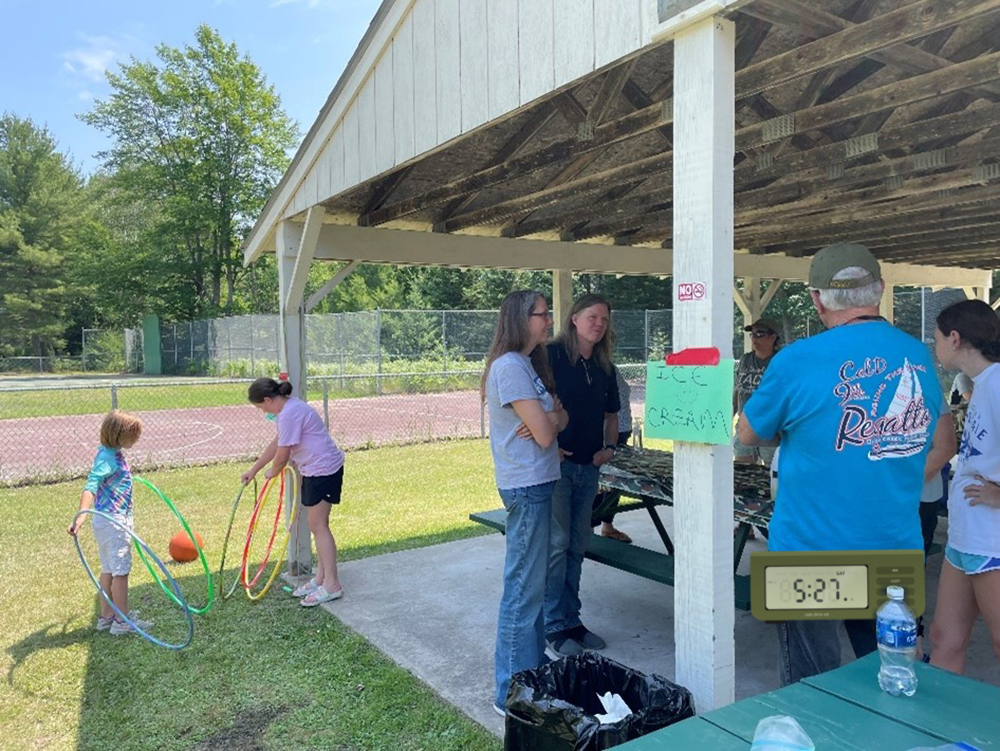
5:27
